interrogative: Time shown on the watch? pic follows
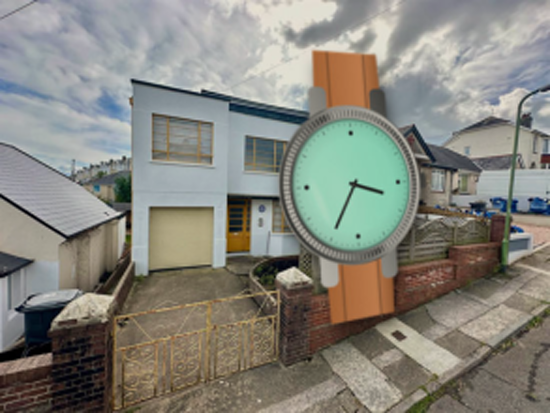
3:35
